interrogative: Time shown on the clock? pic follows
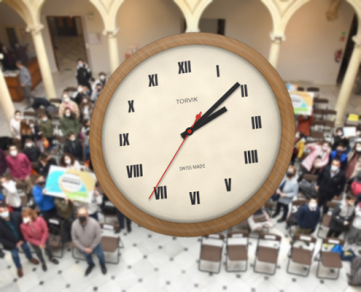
2:08:36
